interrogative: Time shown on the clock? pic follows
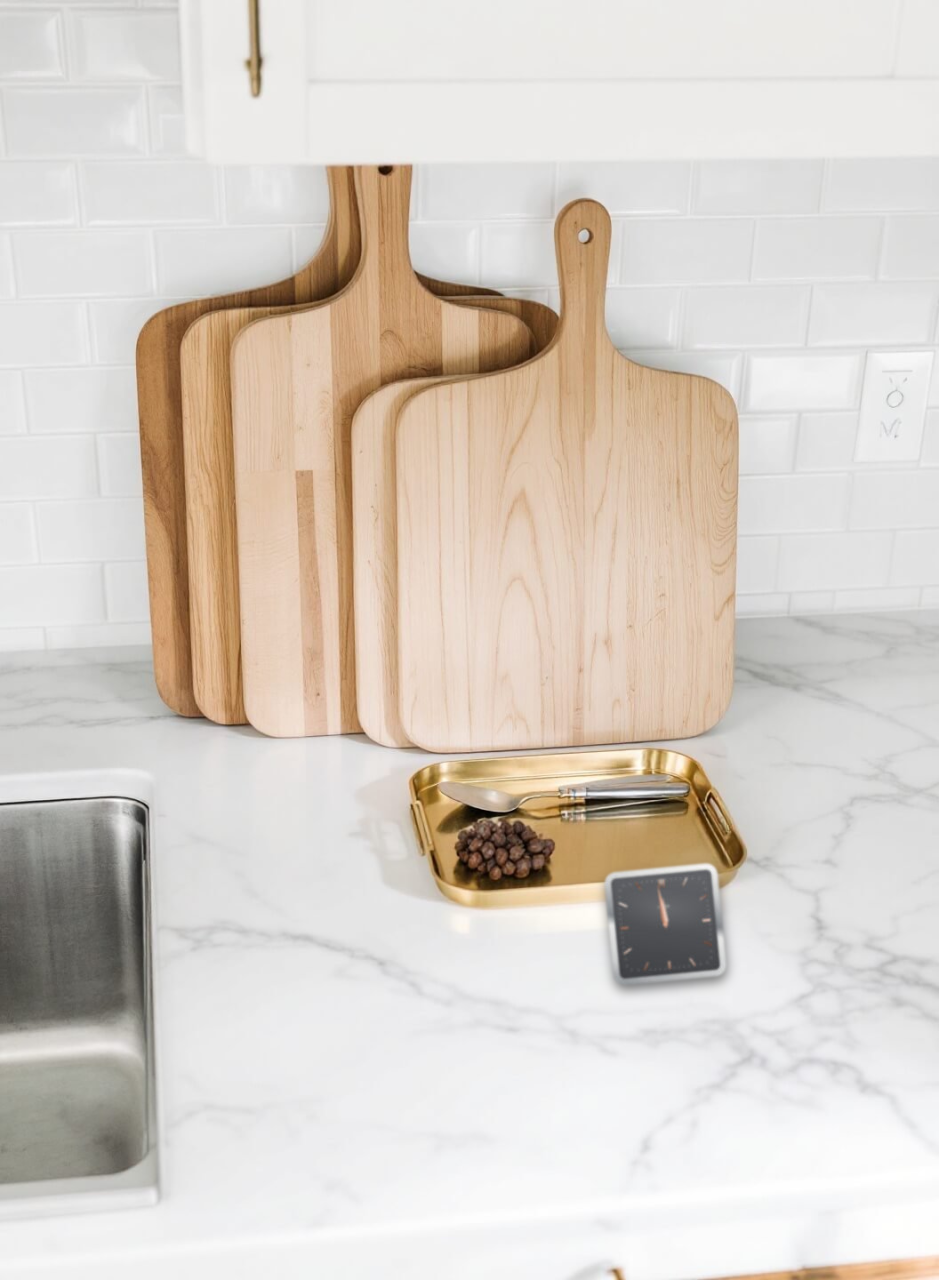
11:59
